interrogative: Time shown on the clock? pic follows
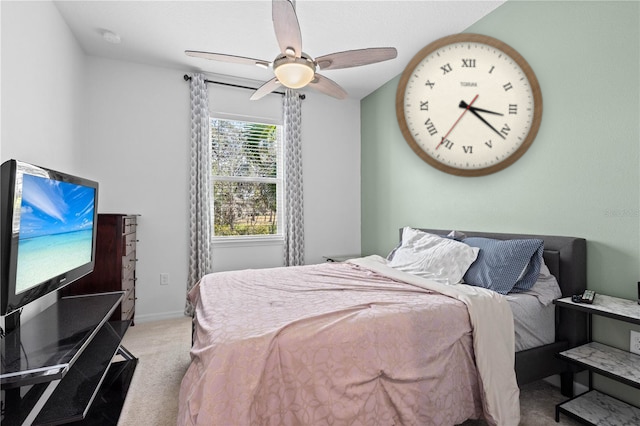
3:21:36
